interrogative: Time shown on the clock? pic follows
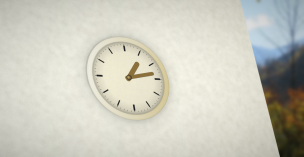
1:13
